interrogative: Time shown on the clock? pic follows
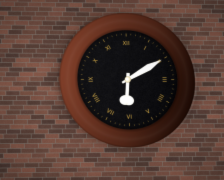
6:10
